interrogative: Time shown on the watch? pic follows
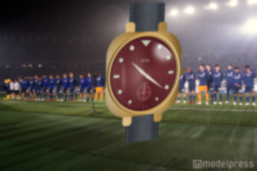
10:21
